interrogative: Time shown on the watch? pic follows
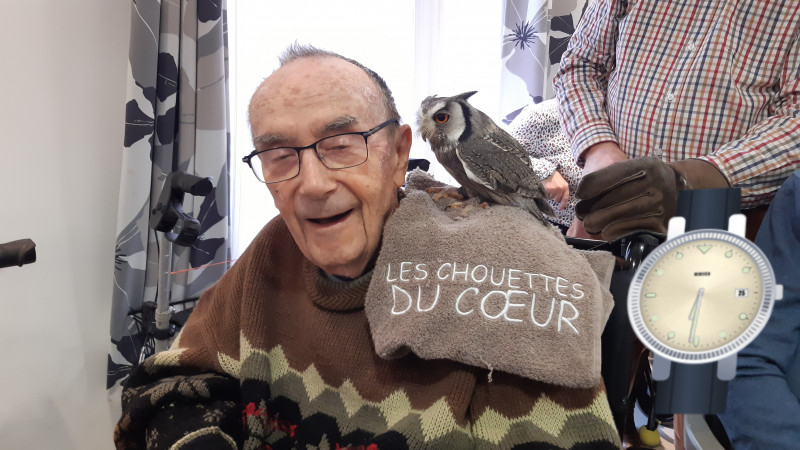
6:31
